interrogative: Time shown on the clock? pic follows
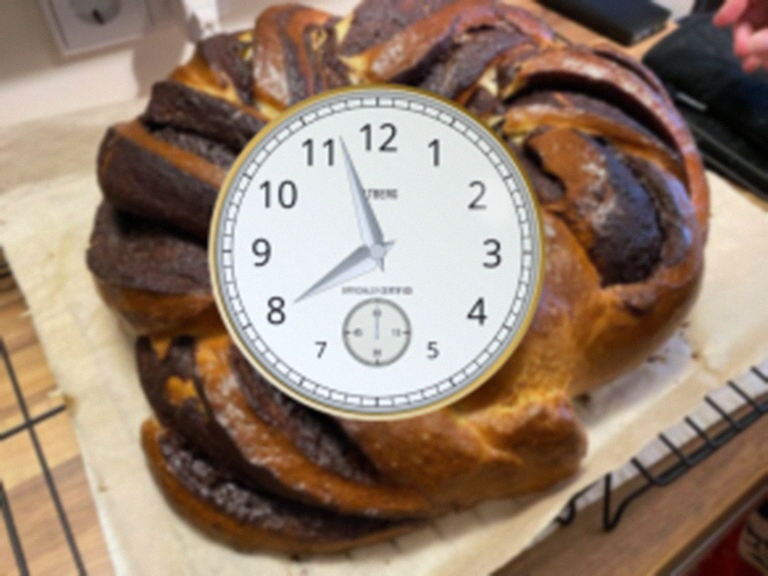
7:57
